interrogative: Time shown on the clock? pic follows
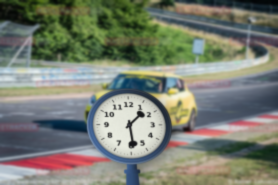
1:29
